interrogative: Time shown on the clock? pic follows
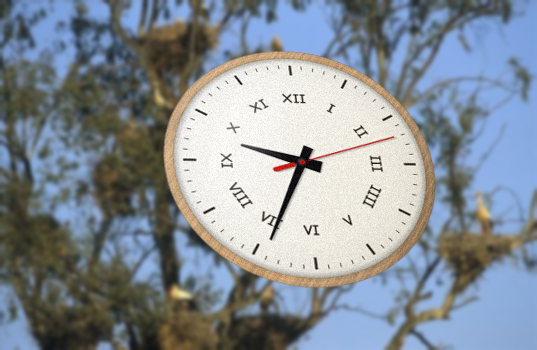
9:34:12
